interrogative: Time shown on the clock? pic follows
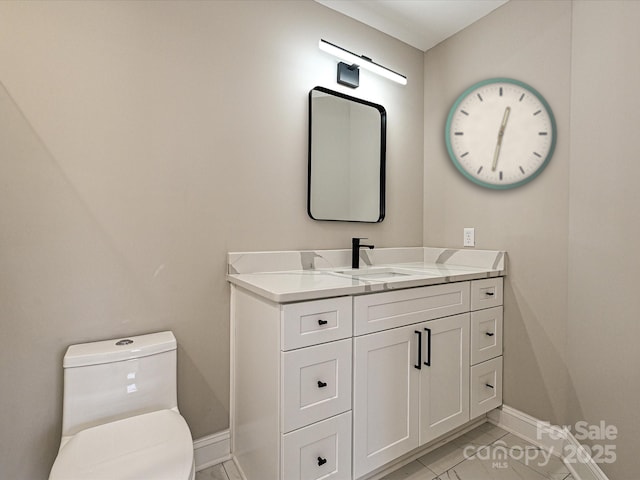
12:32
